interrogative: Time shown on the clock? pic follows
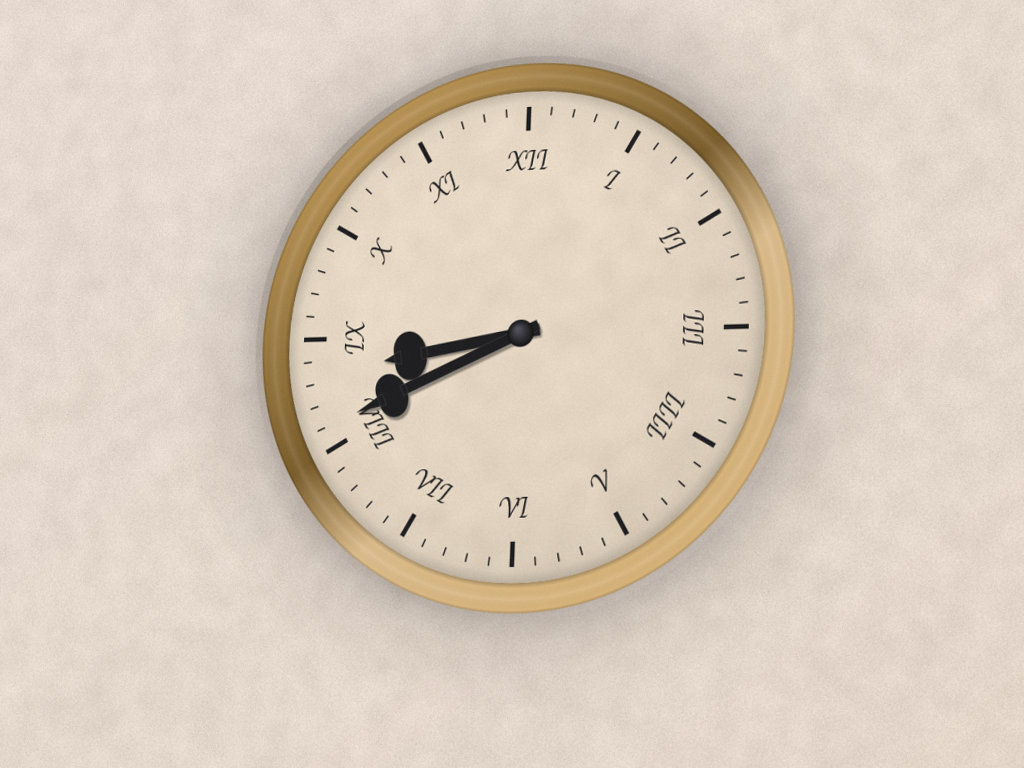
8:41
